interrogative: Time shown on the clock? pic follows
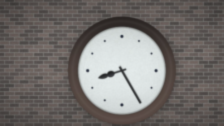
8:25
